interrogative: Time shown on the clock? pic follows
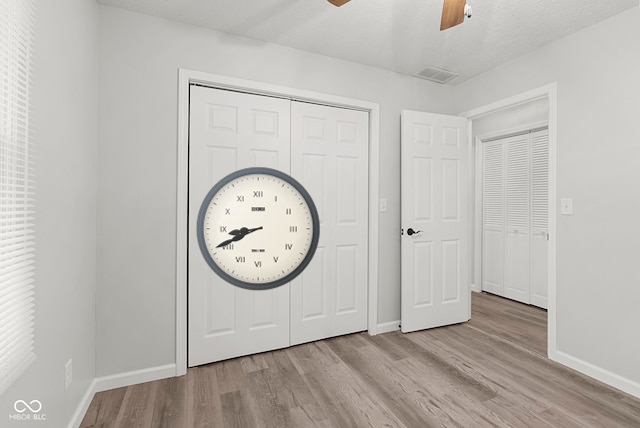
8:41
